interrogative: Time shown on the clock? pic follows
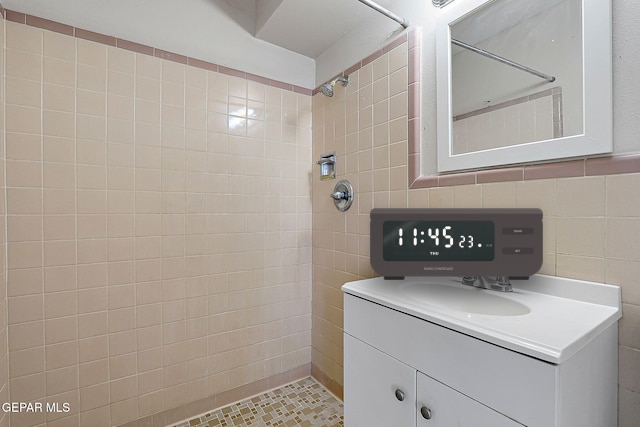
11:45:23
